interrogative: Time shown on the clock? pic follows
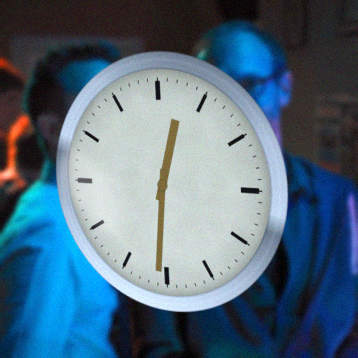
12:31
